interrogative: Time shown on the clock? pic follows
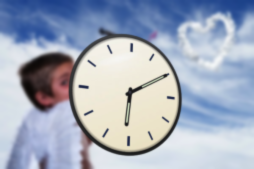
6:10
